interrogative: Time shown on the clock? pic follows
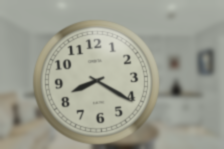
8:21
